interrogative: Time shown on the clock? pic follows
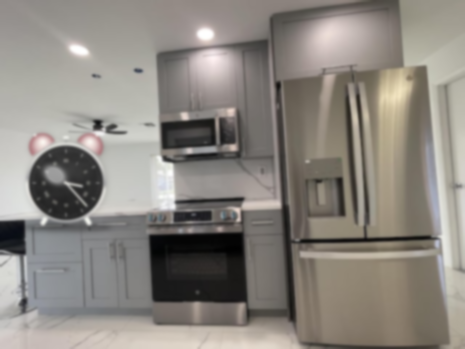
3:23
